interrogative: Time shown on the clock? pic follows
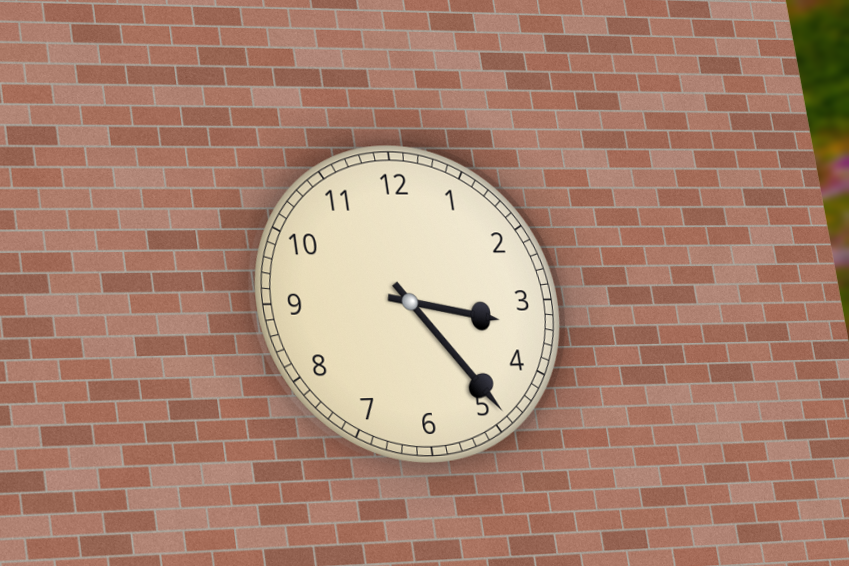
3:24
